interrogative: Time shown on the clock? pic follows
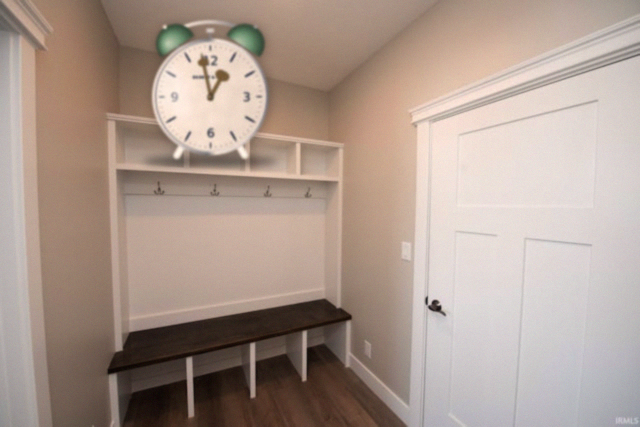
12:58
